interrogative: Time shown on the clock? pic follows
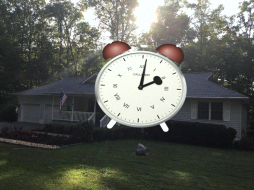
2:01
